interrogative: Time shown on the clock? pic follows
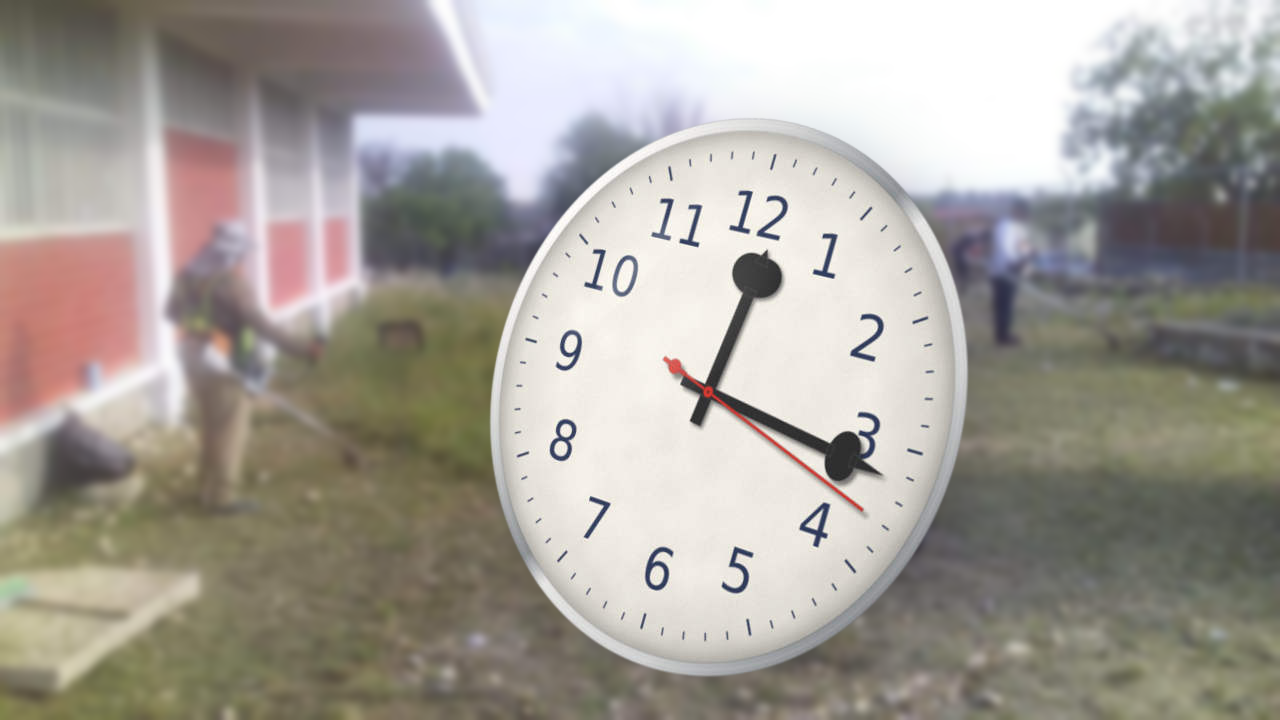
12:16:18
